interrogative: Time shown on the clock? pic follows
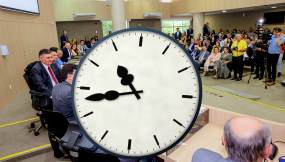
10:43
